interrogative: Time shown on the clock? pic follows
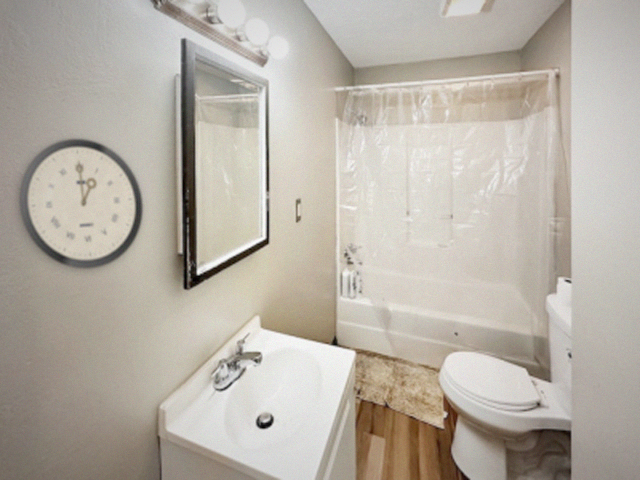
1:00
